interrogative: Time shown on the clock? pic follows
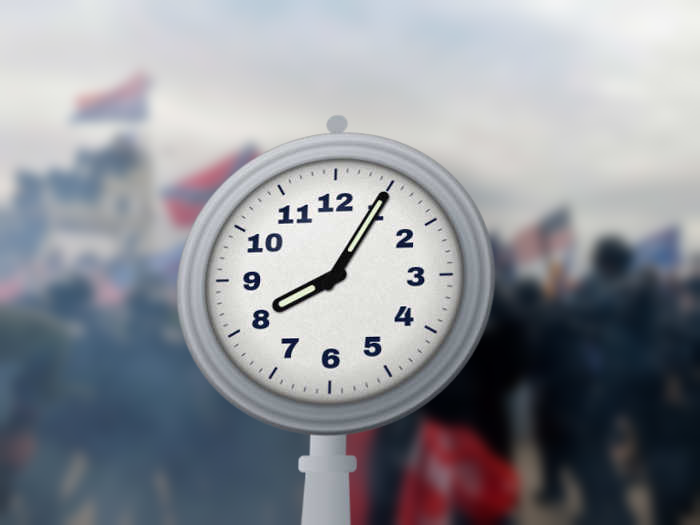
8:05
